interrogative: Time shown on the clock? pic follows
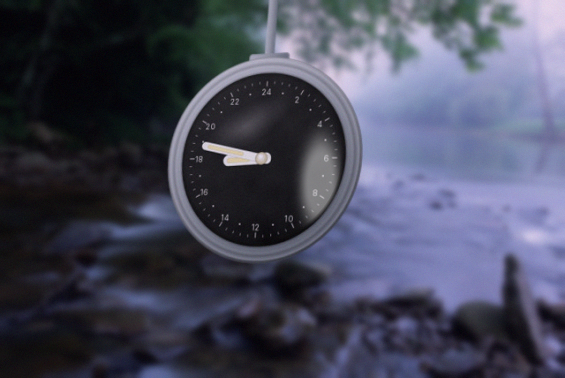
17:47
